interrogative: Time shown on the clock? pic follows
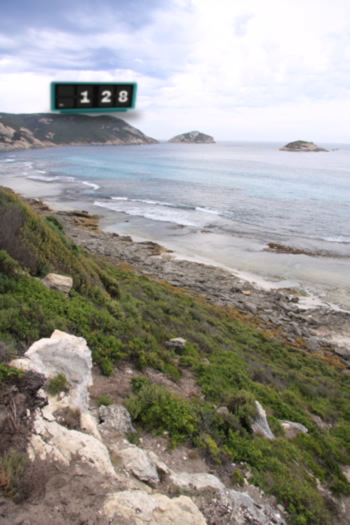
1:28
